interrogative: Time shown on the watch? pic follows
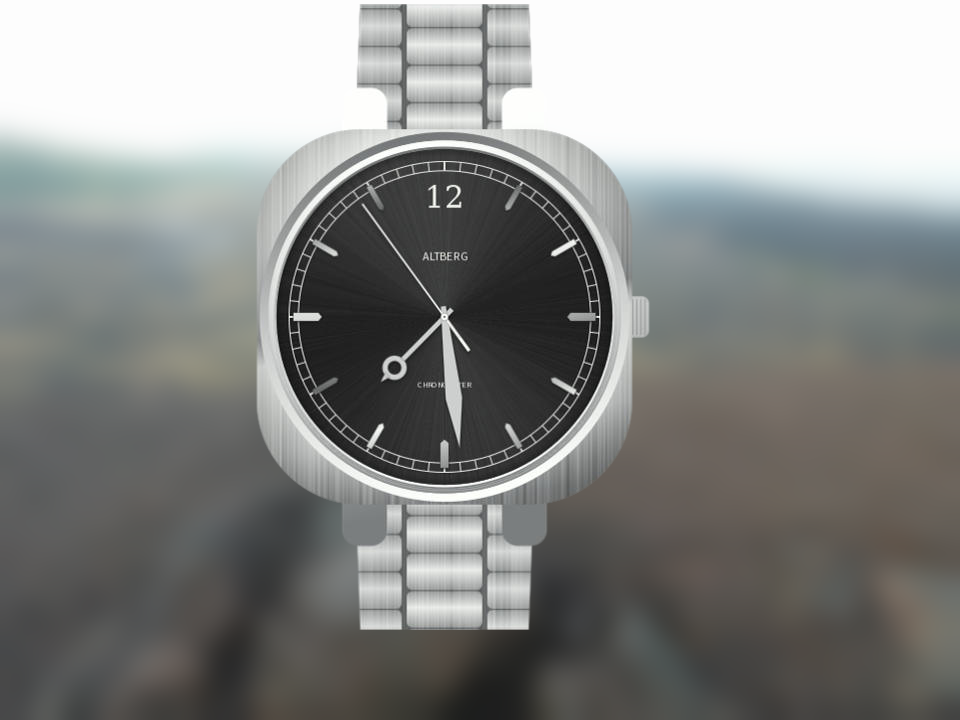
7:28:54
